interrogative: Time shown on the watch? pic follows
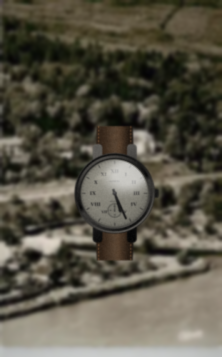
5:26
